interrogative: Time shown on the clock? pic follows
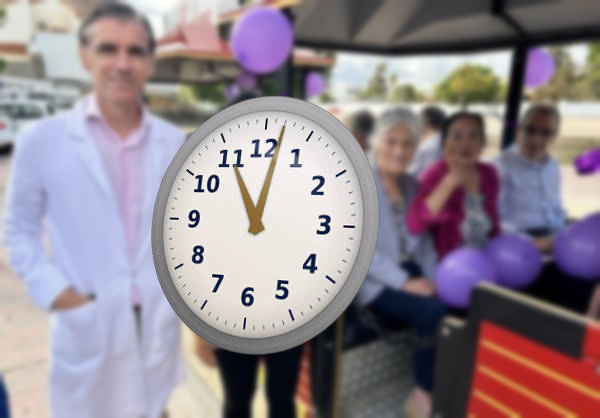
11:02
